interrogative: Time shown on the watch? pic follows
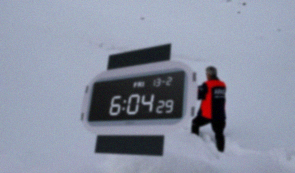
6:04
